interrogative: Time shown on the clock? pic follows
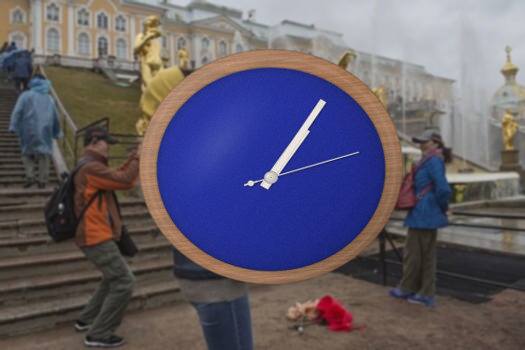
1:05:12
